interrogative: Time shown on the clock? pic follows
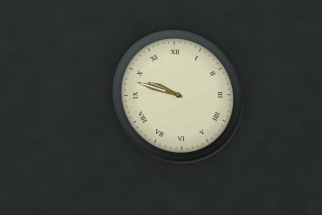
9:48
